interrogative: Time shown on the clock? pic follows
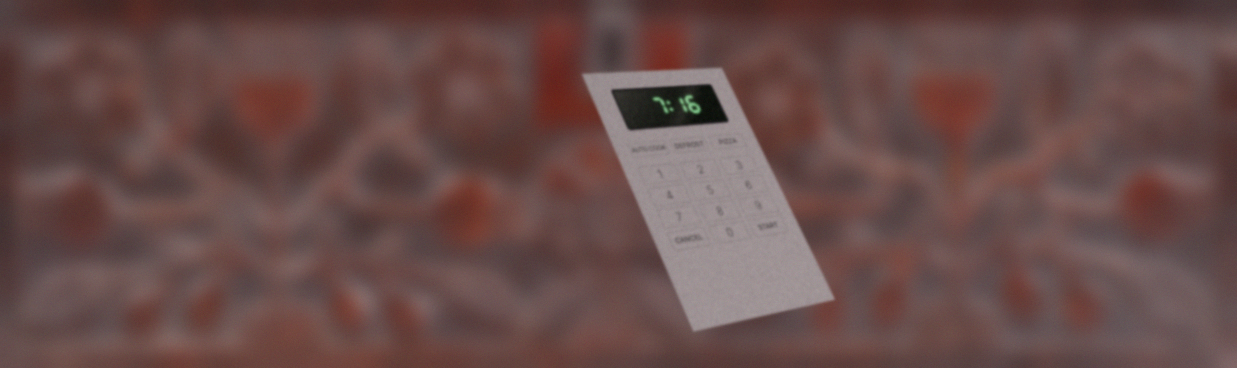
7:16
